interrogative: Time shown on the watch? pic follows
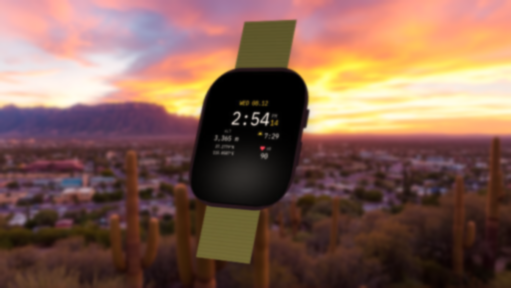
2:54
